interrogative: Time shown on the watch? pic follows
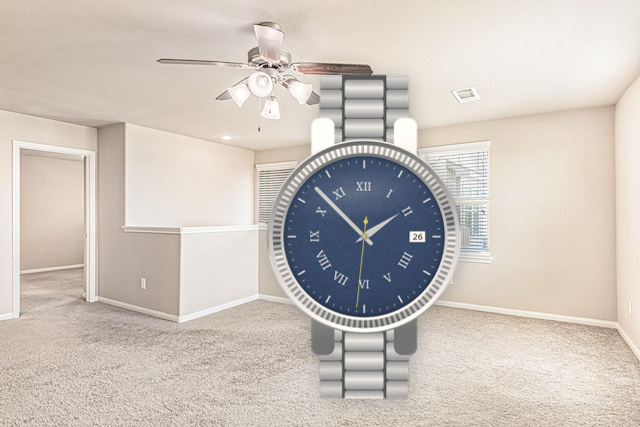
1:52:31
